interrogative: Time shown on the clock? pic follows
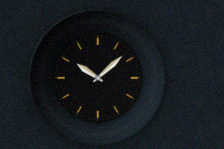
10:08
